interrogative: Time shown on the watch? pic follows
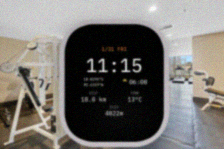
11:15
